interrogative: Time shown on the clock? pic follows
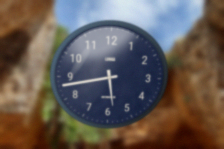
5:43
